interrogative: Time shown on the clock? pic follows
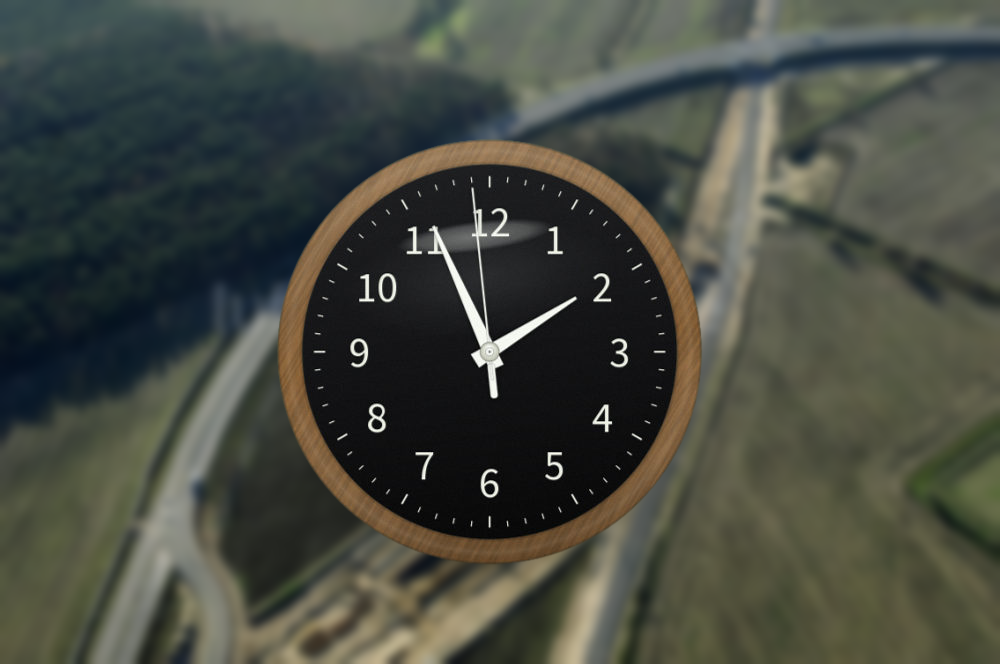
1:55:59
